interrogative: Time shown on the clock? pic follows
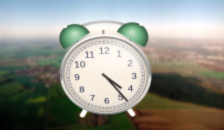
4:24
